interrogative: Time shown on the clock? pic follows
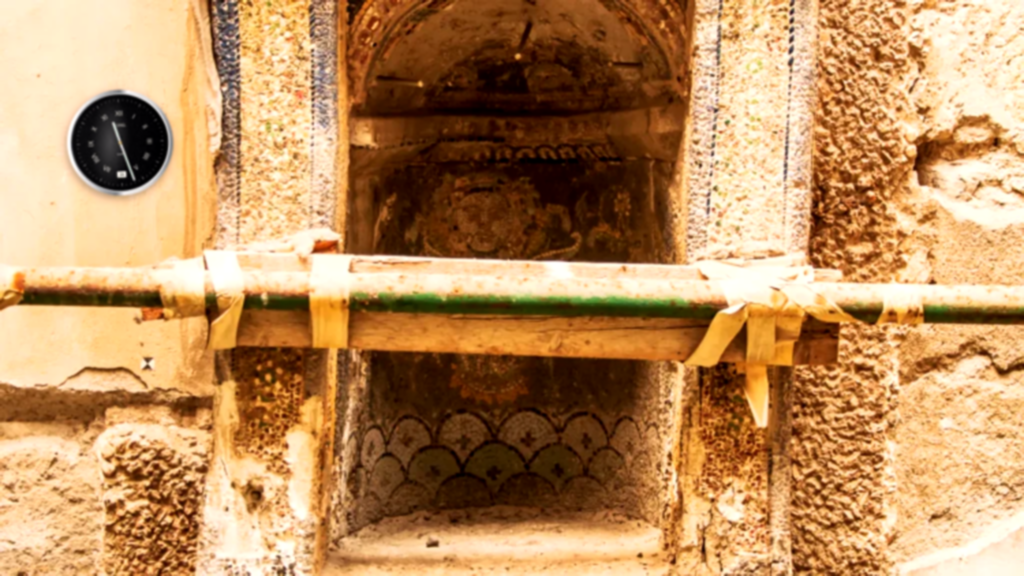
11:27
